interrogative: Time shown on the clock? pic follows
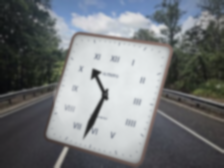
10:32
